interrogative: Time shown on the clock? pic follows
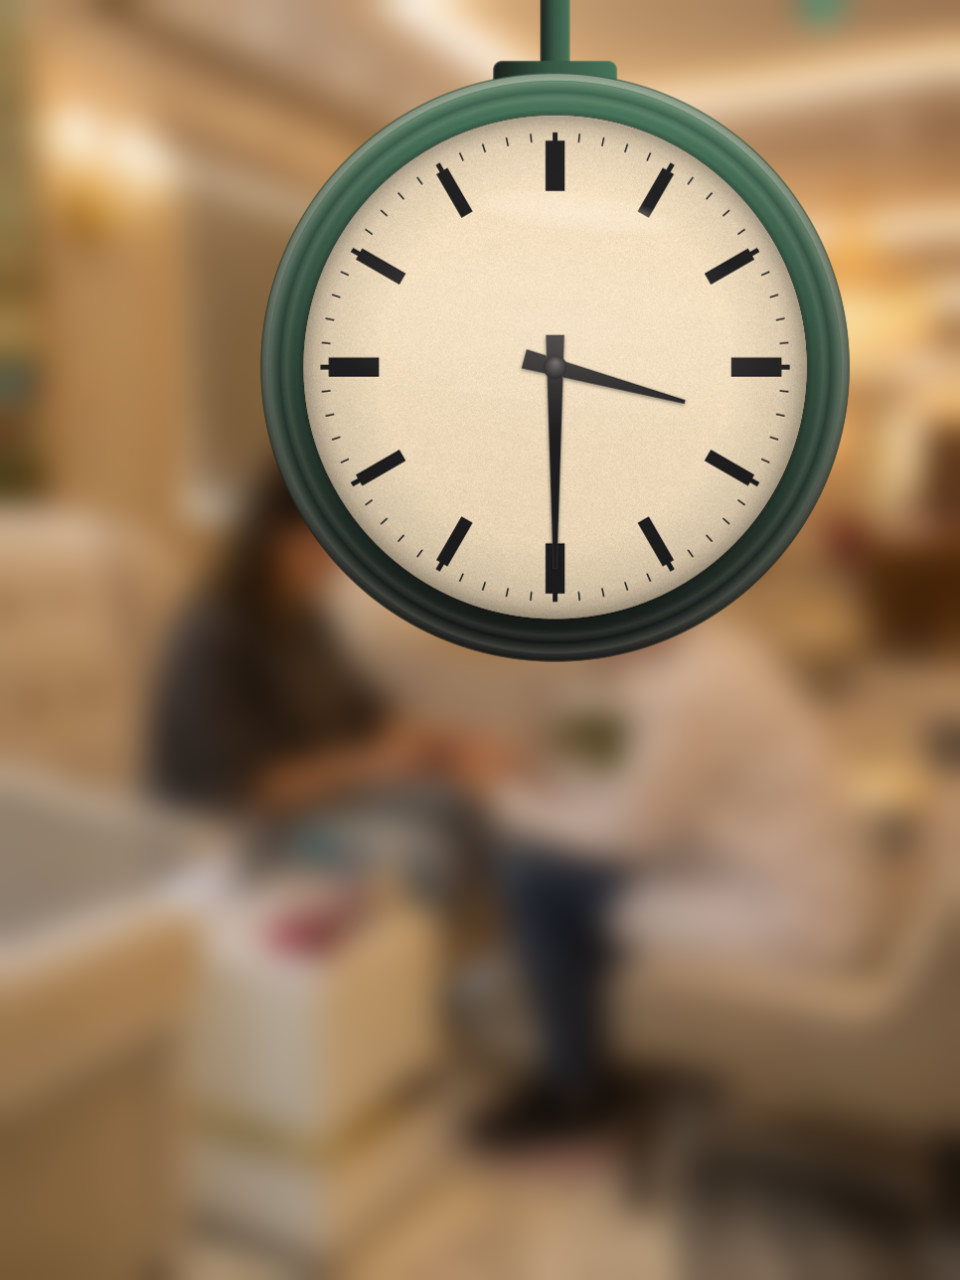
3:30
